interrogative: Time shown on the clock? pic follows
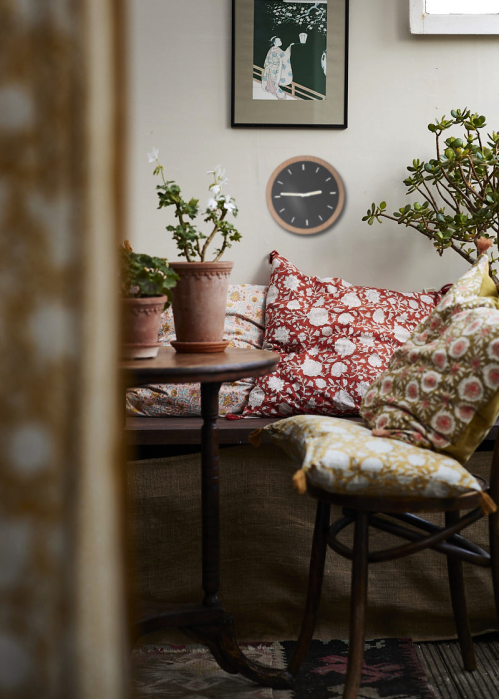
2:46
